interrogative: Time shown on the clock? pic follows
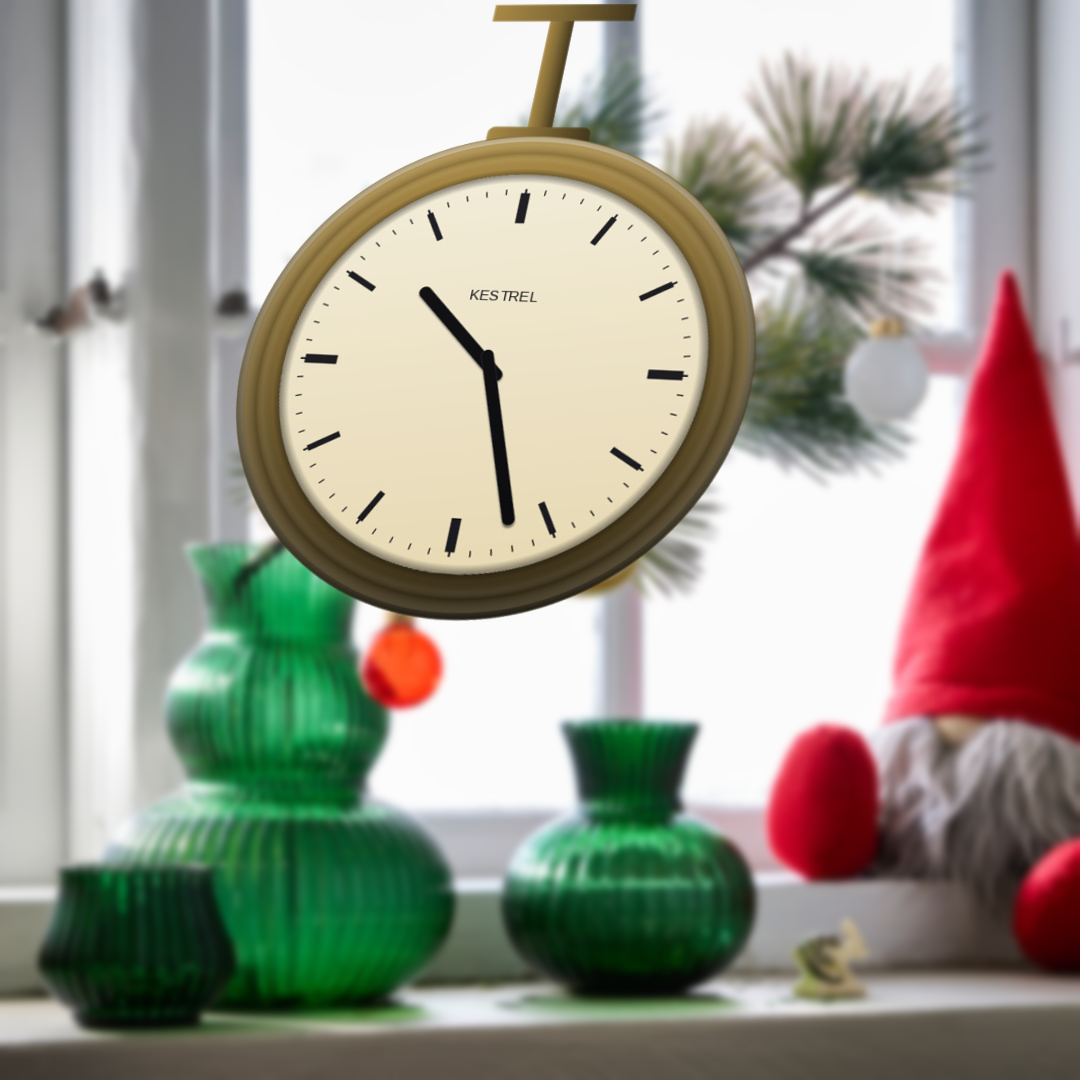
10:27
